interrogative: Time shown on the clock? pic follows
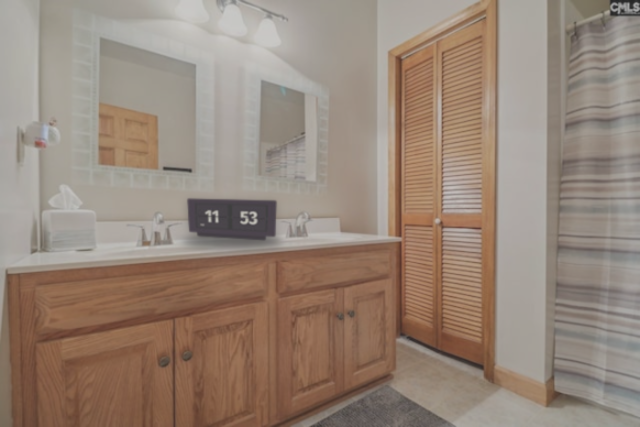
11:53
